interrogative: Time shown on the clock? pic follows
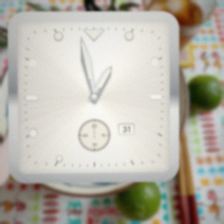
12:58
